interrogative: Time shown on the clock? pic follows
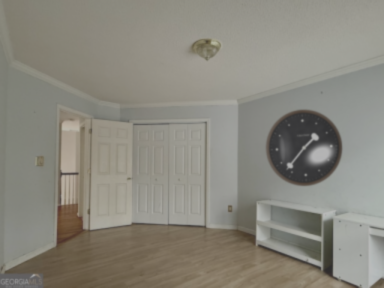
1:37
